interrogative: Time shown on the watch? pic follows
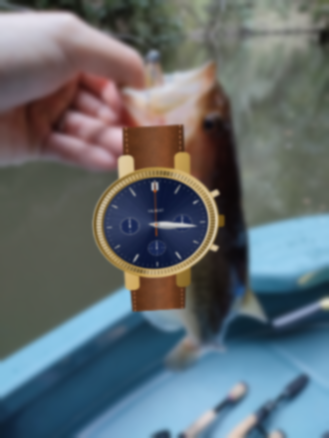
3:16
